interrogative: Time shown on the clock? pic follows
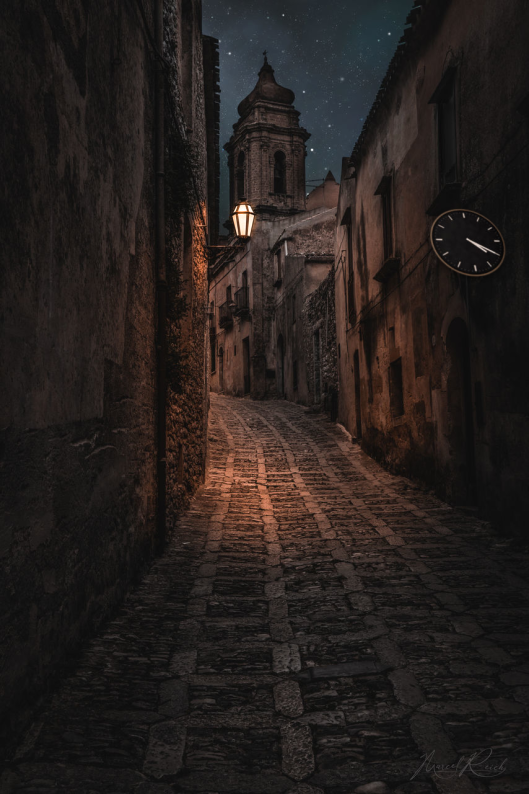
4:20
